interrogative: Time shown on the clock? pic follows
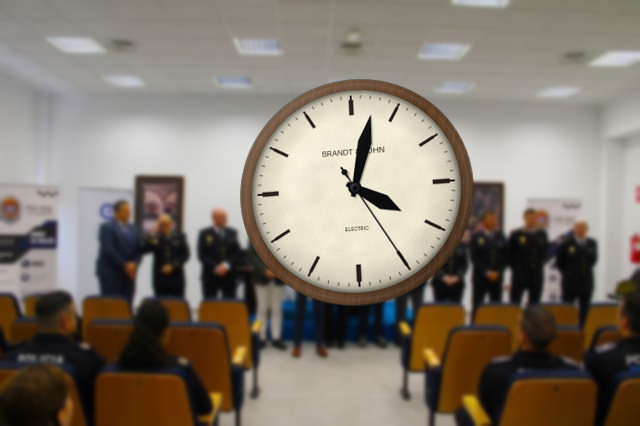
4:02:25
